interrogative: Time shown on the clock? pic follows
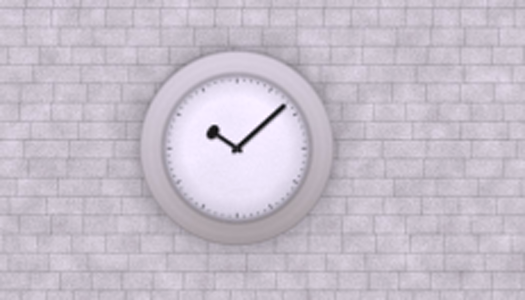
10:08
